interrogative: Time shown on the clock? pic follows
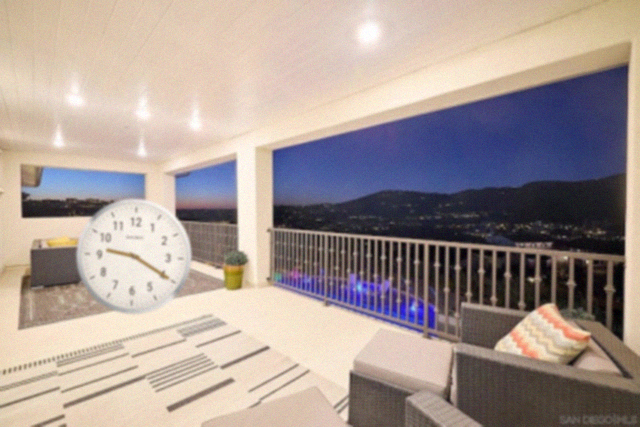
9:20
